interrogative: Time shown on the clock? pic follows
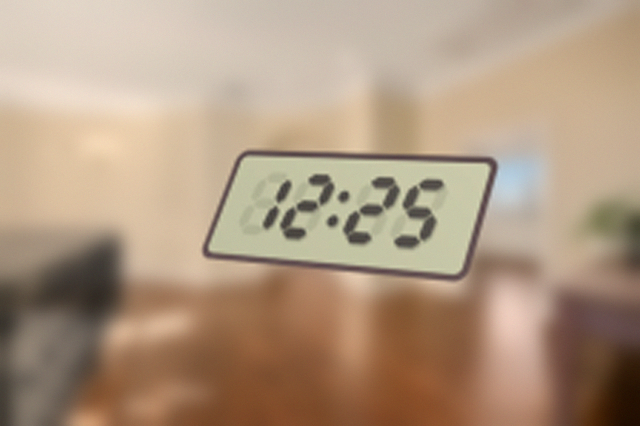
12:25
